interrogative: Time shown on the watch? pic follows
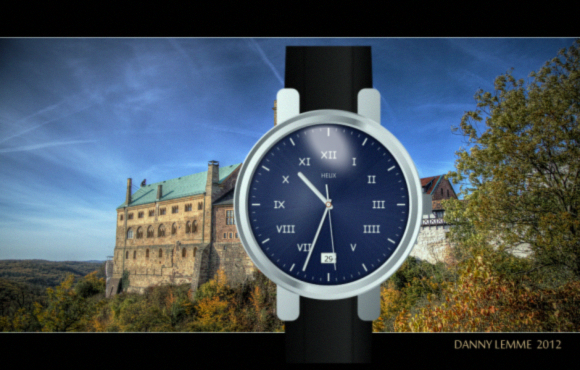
10:33:29
